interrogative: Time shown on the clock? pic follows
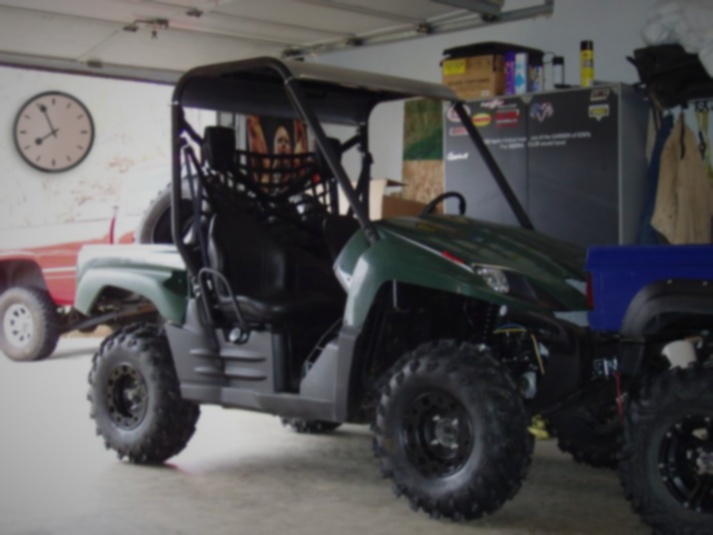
7:56
